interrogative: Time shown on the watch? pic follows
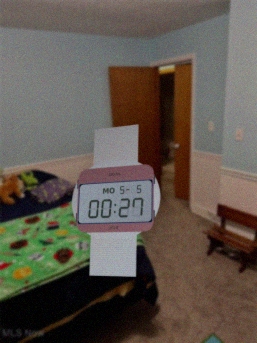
0:27
